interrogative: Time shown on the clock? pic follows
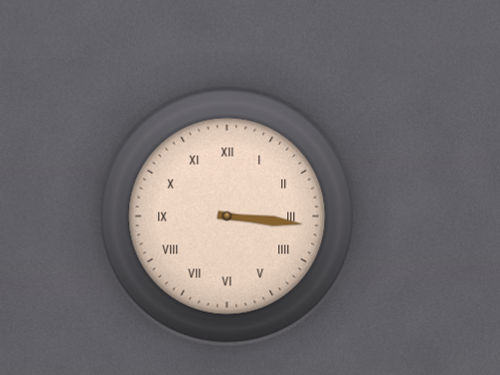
3:16
